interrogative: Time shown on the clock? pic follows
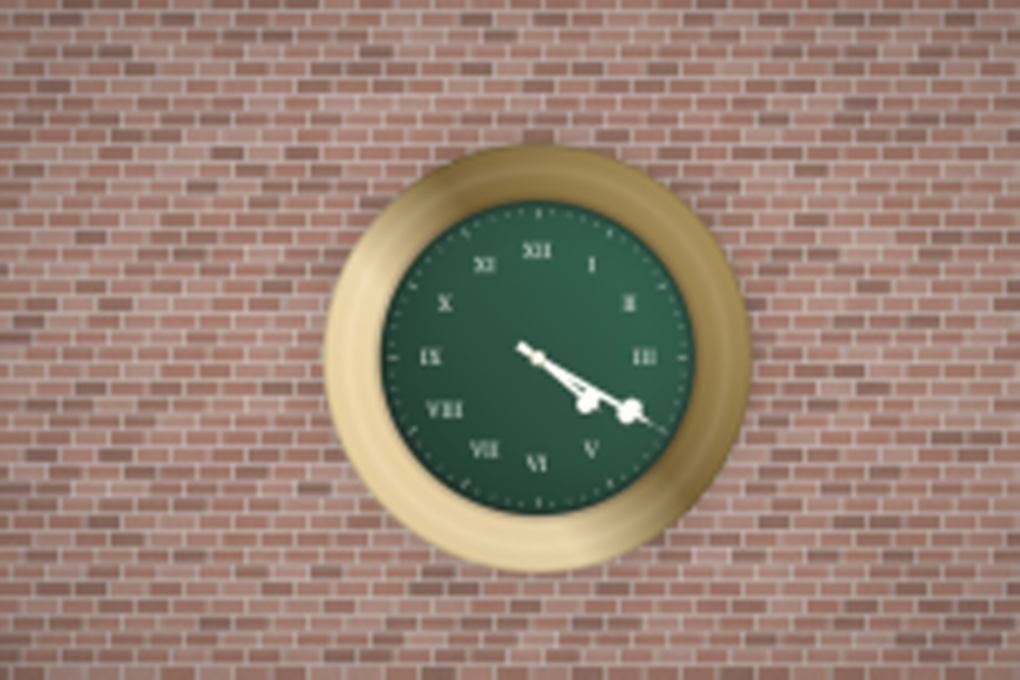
4:20
